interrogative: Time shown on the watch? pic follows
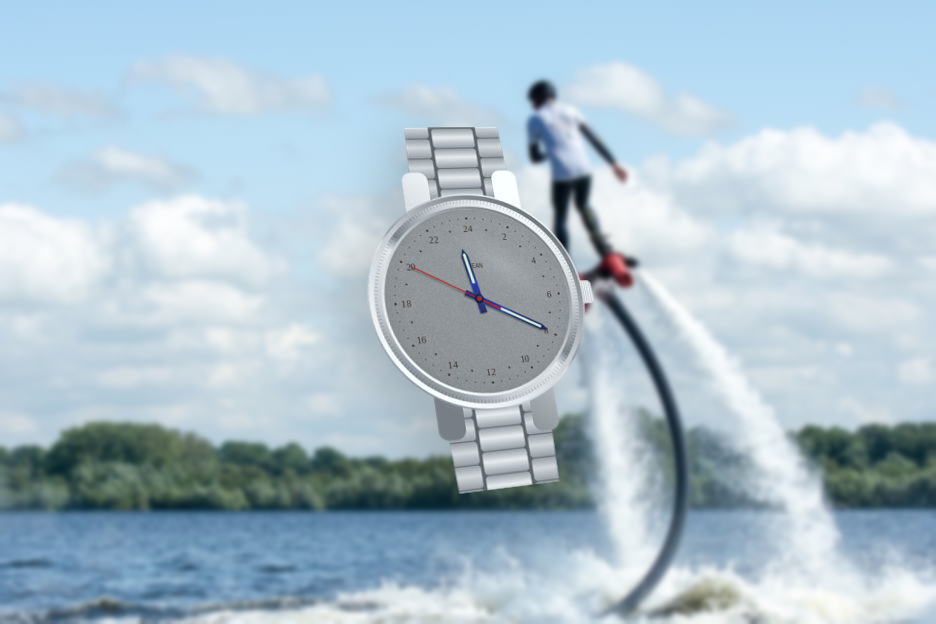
23:19:50
